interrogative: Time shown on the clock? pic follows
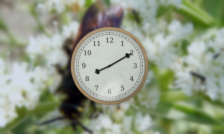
8:10
